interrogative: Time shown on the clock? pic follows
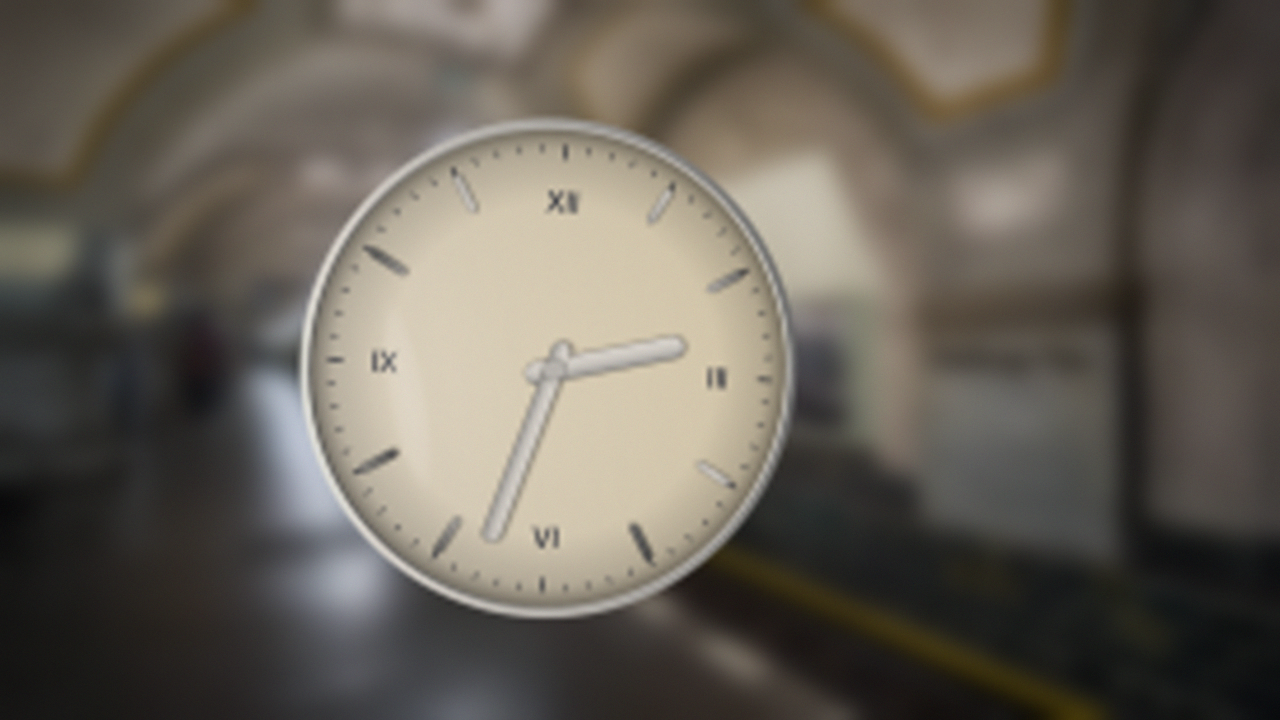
2:33
